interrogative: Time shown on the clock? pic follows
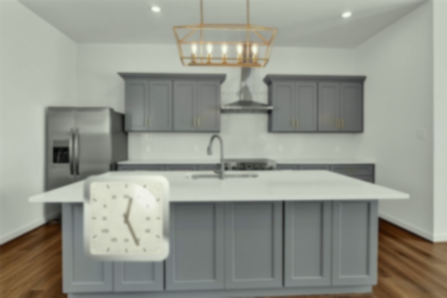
12:26
